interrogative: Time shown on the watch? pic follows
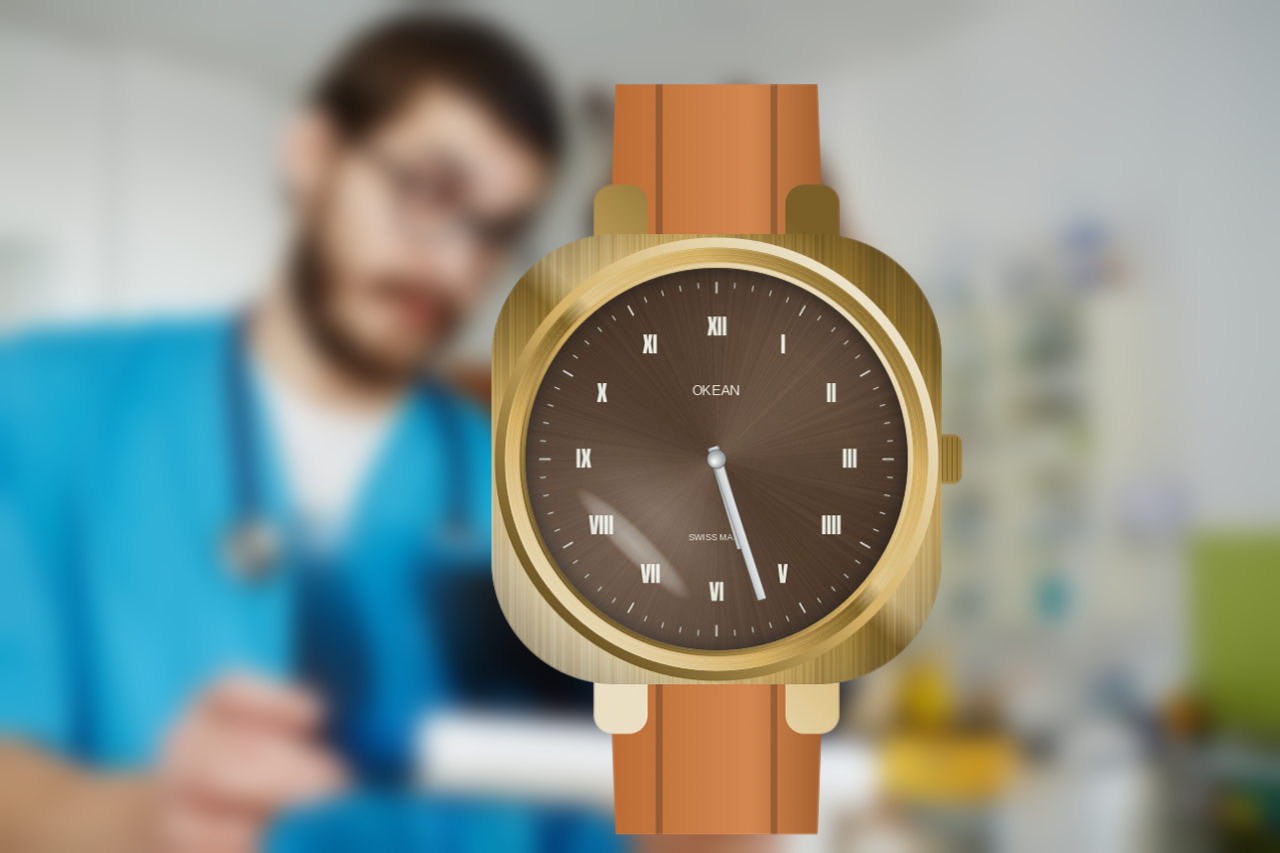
5:27
